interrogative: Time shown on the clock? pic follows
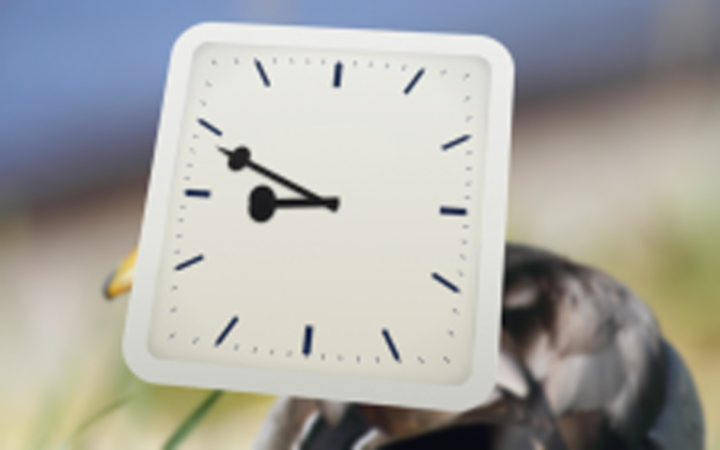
8:49
